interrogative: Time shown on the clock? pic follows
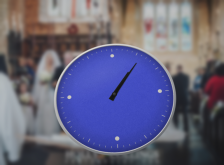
1:06
